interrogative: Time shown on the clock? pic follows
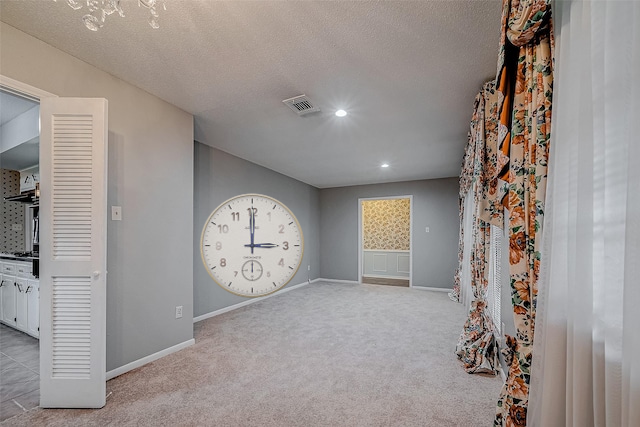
3:00
